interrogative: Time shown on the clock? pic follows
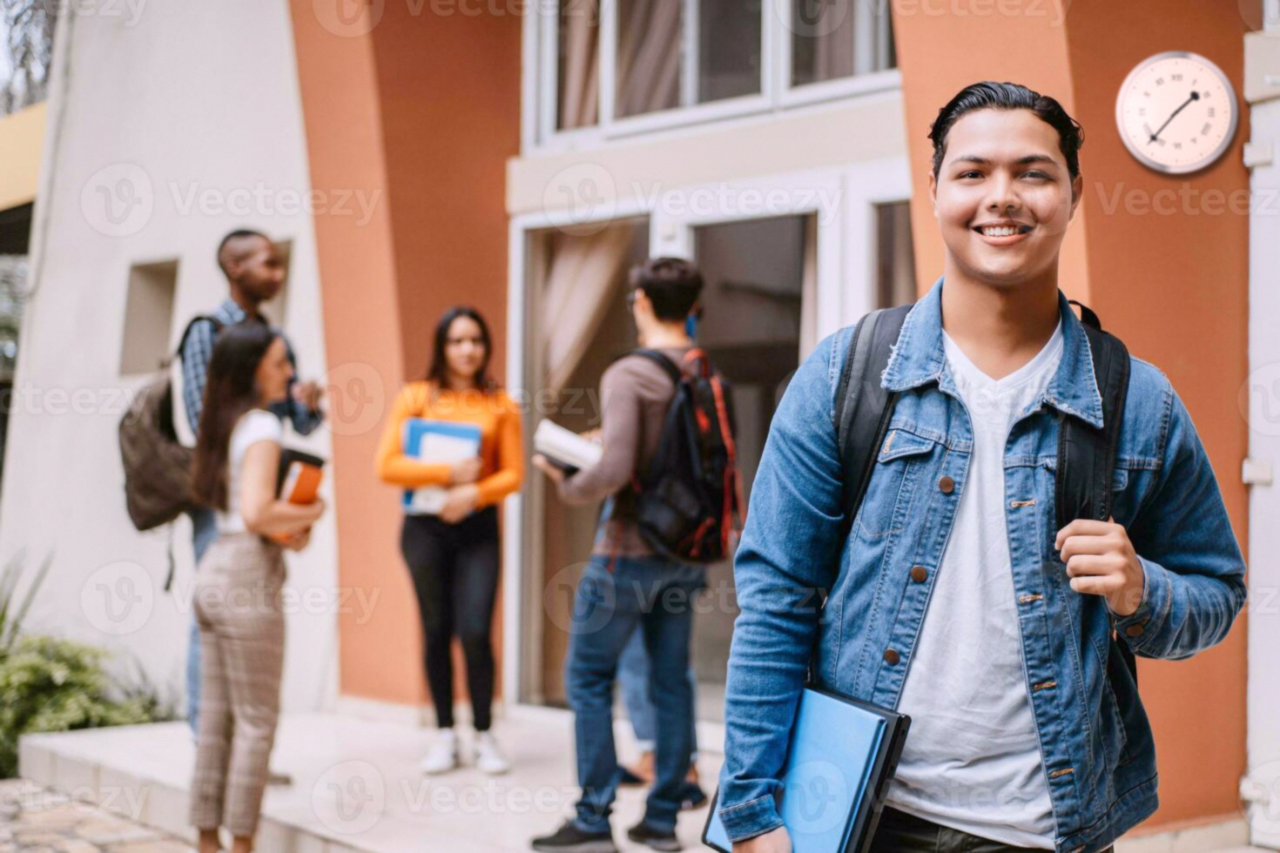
1:37
